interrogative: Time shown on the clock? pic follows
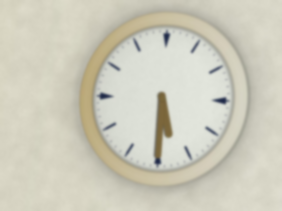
5:30
